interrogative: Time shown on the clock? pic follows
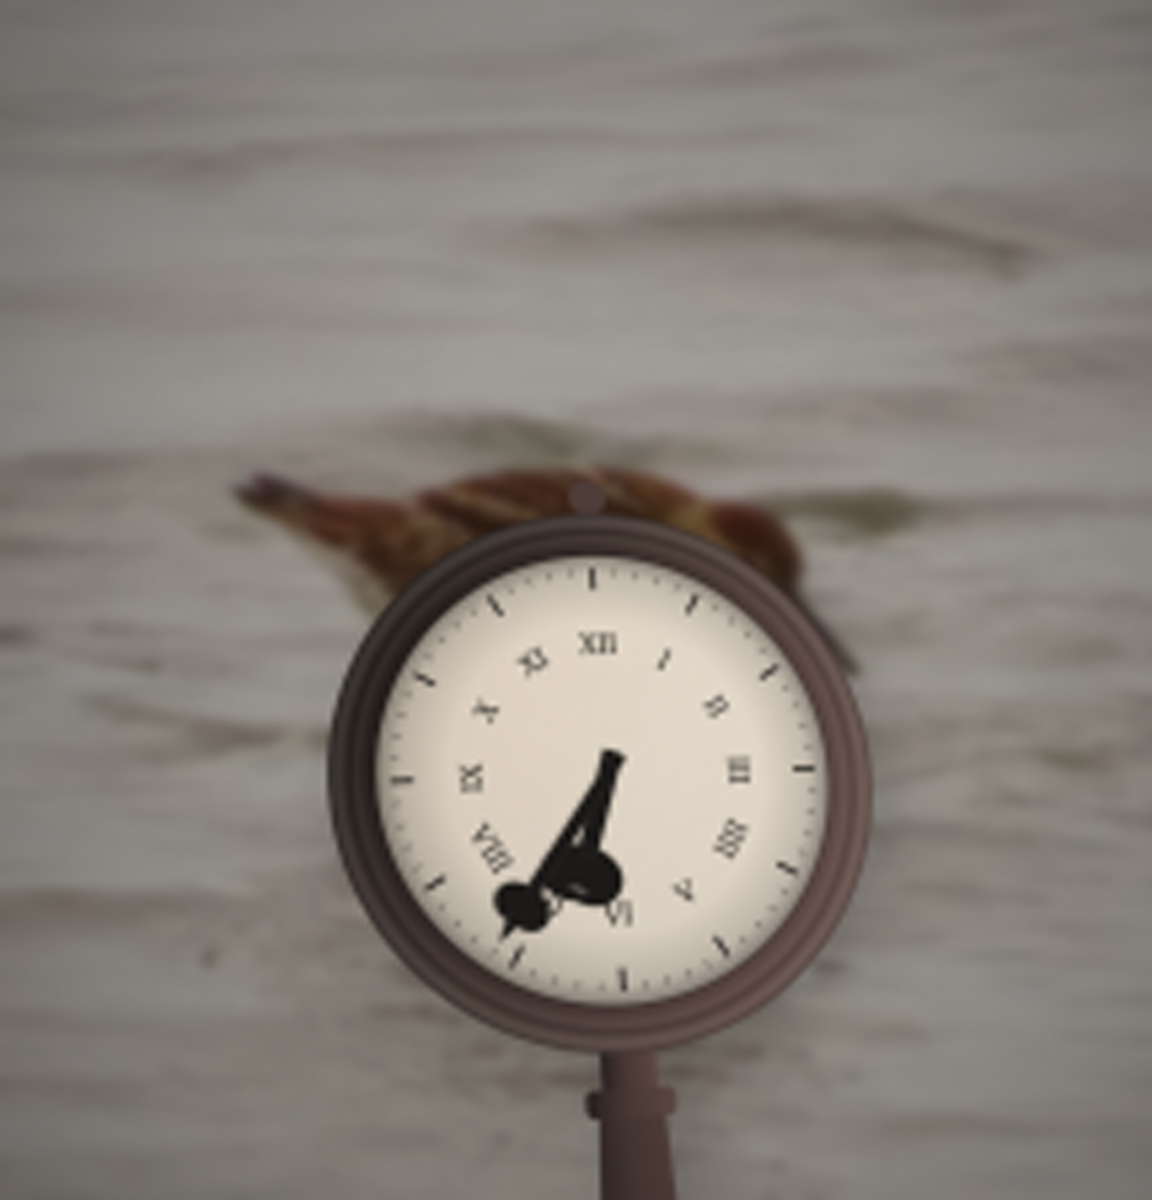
6:36
